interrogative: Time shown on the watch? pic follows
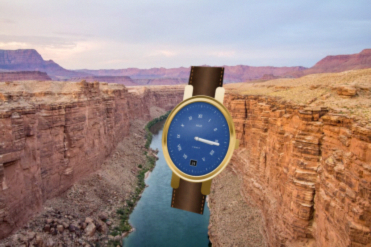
3:16
